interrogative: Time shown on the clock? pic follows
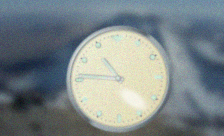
10:46
